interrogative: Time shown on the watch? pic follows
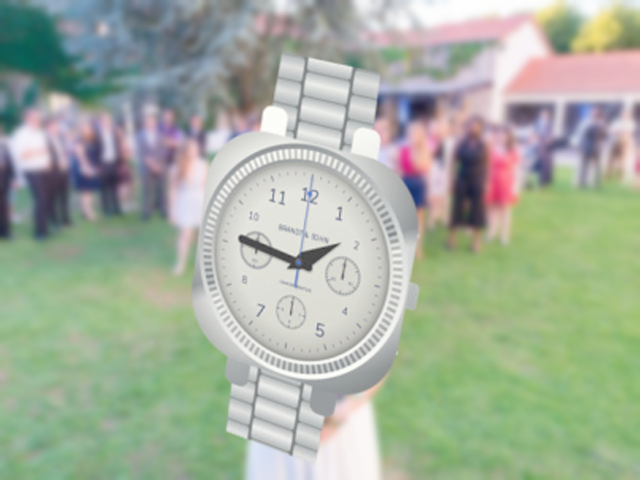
1:46
